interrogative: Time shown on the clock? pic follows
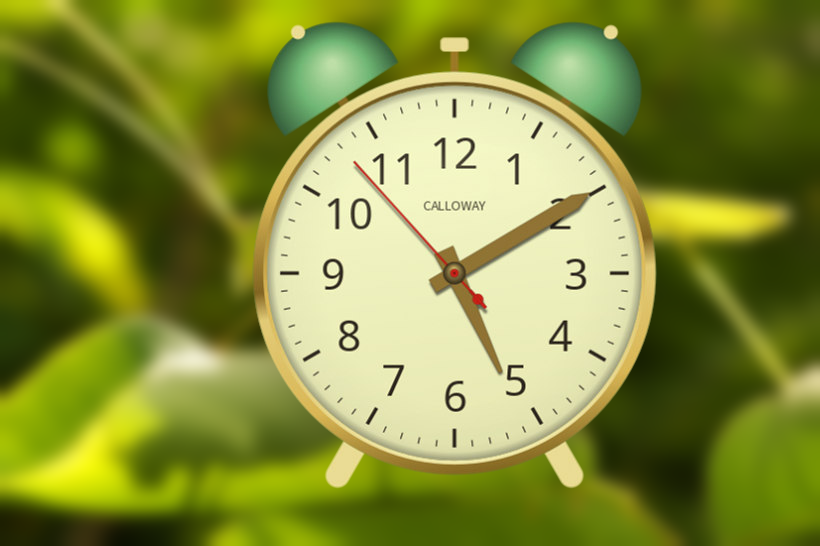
5:09:53
